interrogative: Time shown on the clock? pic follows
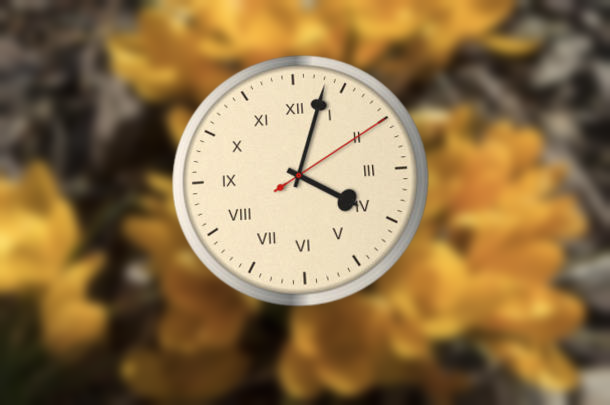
4:03:10
